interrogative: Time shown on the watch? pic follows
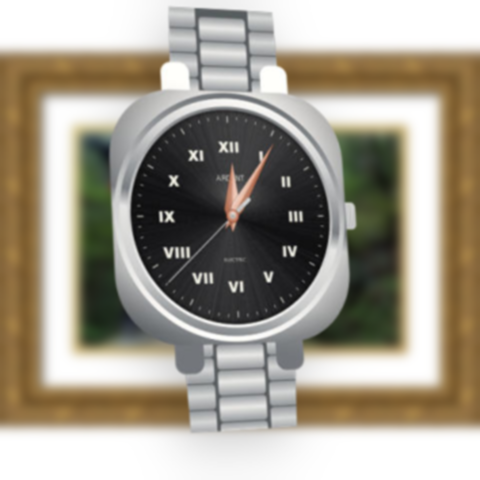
12:05:38
